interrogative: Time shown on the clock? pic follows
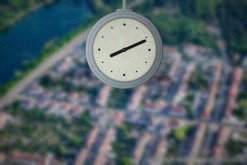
8:11
